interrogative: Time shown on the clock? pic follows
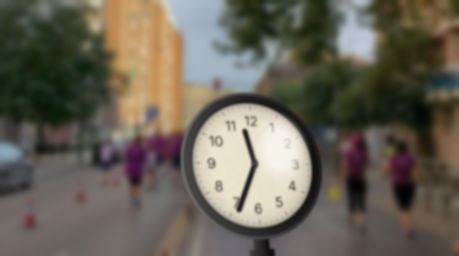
11:34
